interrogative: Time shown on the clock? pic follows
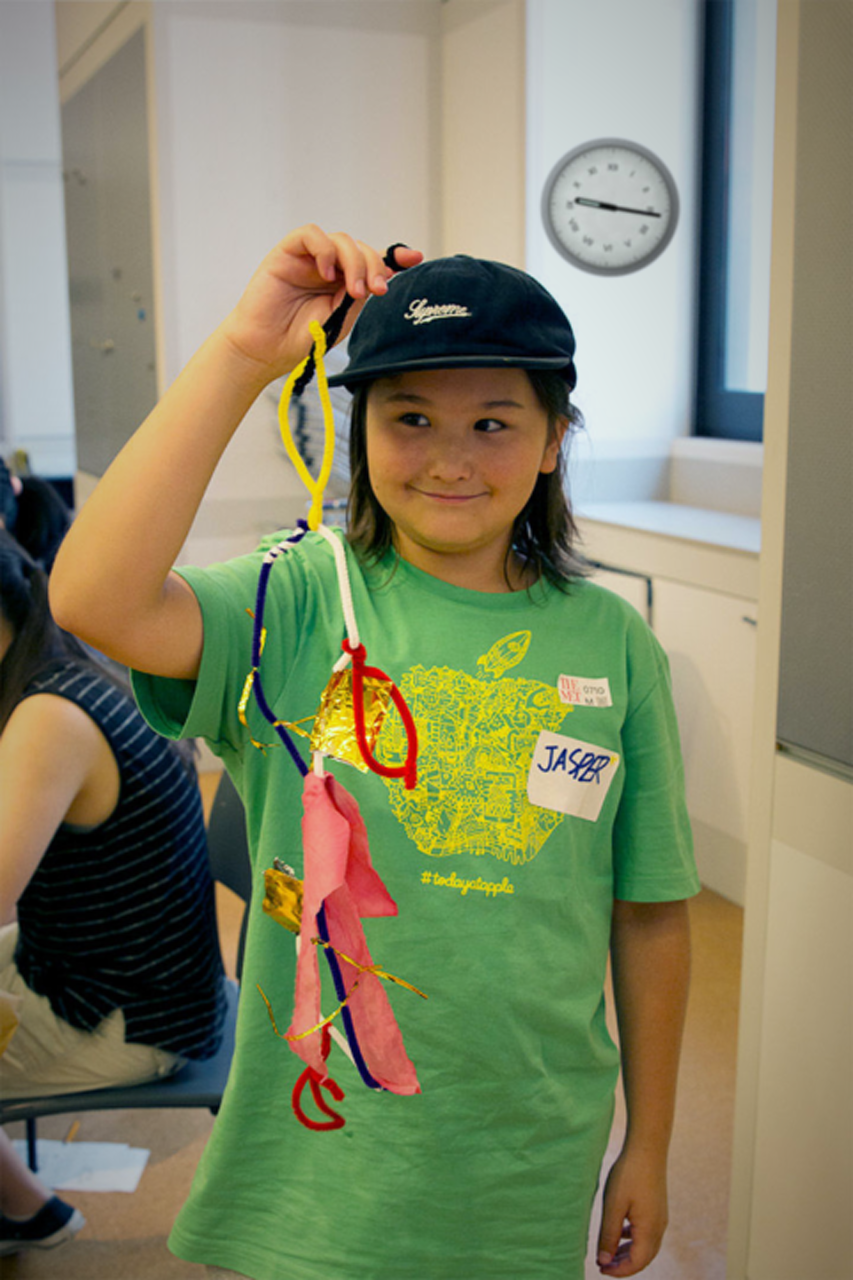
9:16
